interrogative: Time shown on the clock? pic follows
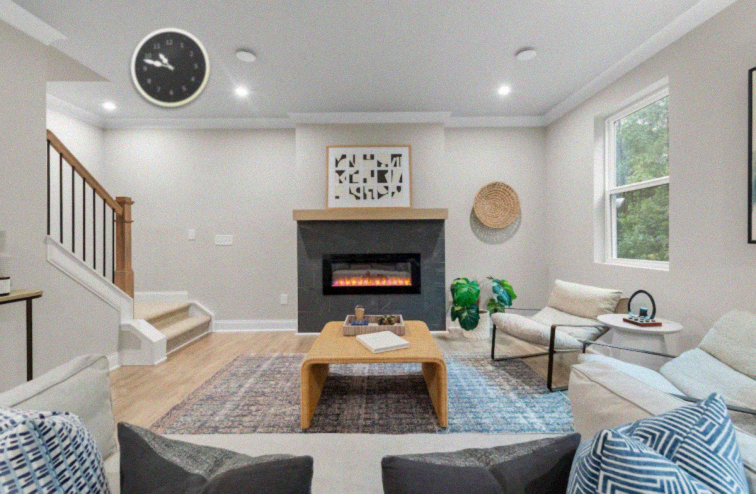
10:48
